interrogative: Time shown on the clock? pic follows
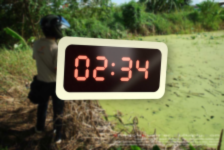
2:34
